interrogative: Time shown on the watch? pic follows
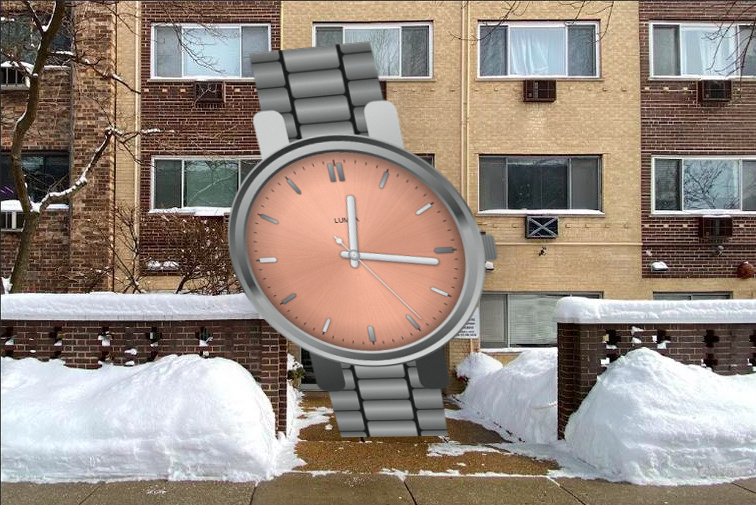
12:16:24
